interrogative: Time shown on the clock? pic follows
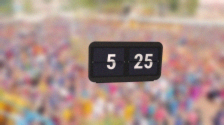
5:25
